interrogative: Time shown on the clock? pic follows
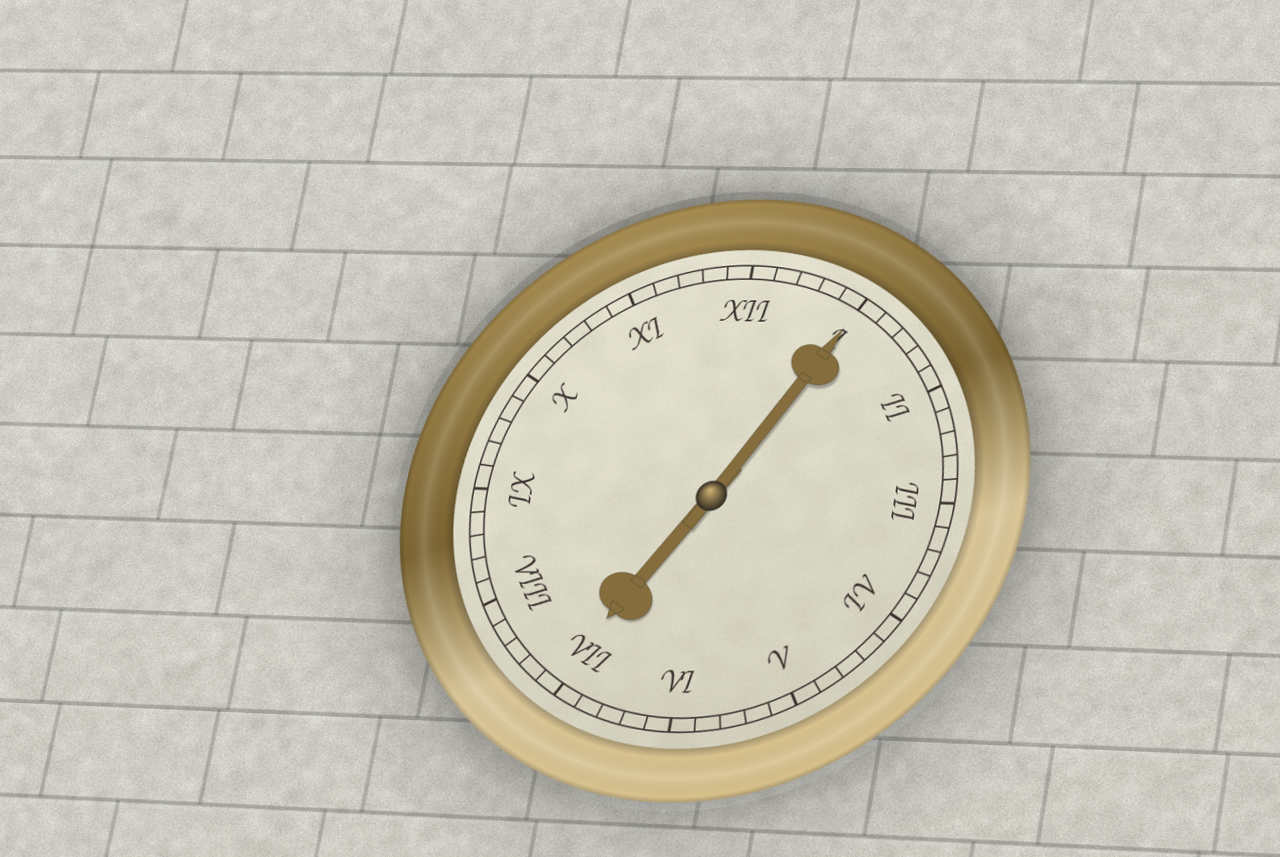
7:05
